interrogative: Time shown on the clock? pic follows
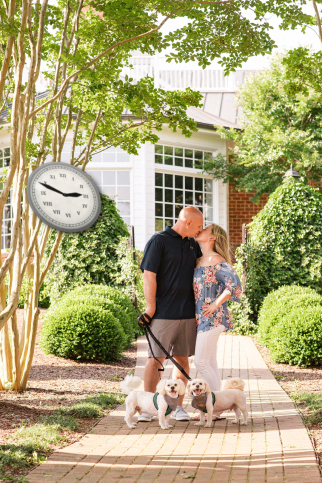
2:49
